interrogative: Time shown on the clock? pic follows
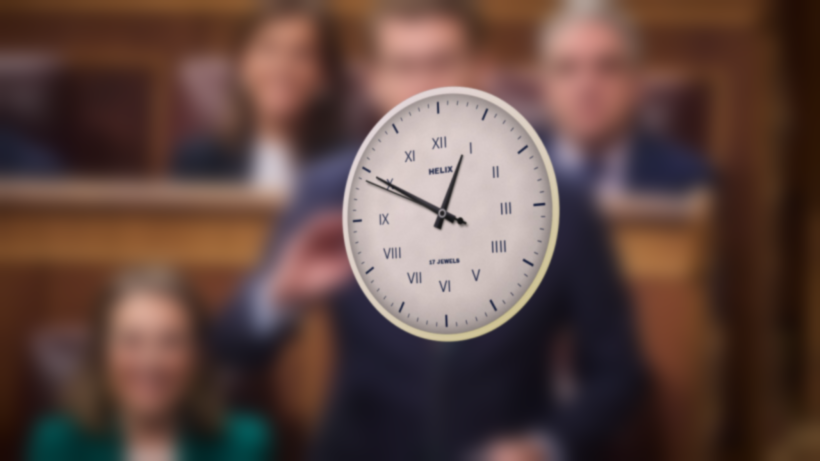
12:49:49
